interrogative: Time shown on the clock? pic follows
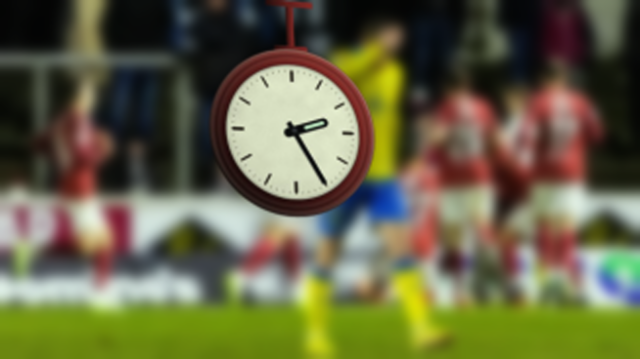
2:25
